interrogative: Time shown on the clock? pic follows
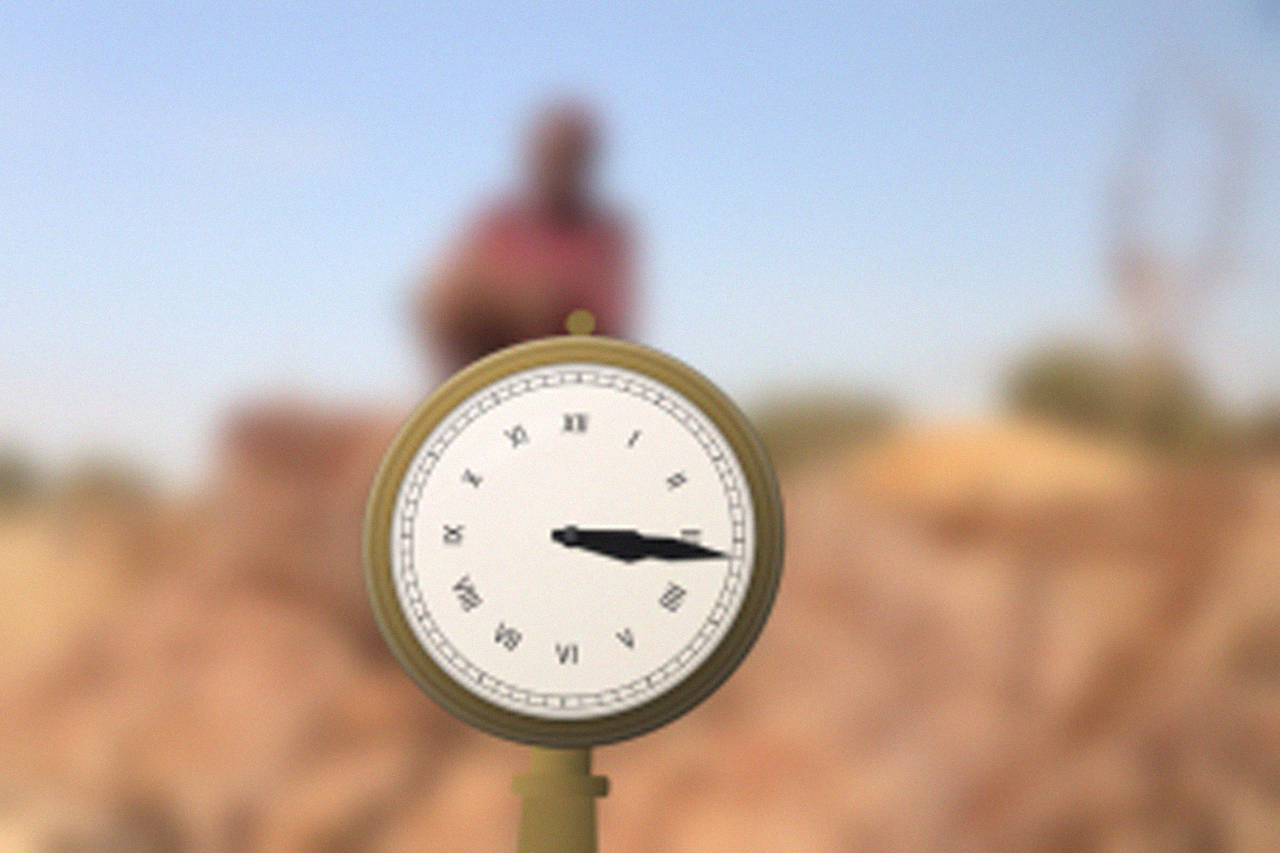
3:16
